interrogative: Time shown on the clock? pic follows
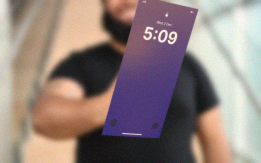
5:09
